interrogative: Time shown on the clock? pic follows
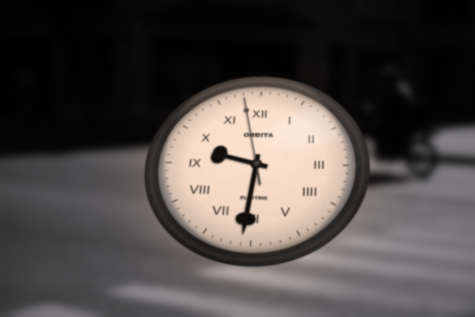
9:30:58
